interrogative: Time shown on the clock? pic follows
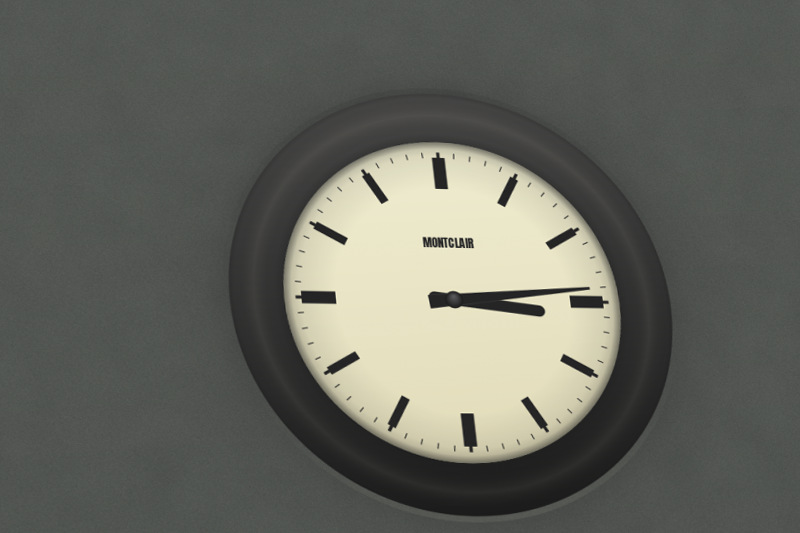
3:14
